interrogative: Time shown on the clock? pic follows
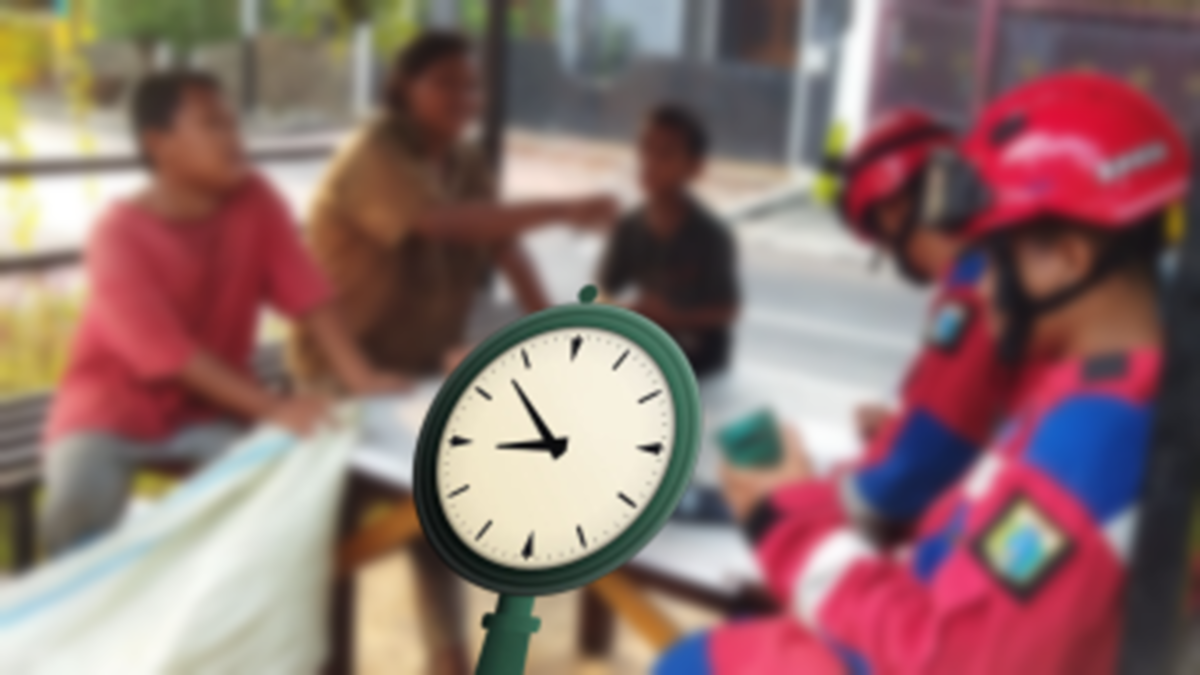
8:53
